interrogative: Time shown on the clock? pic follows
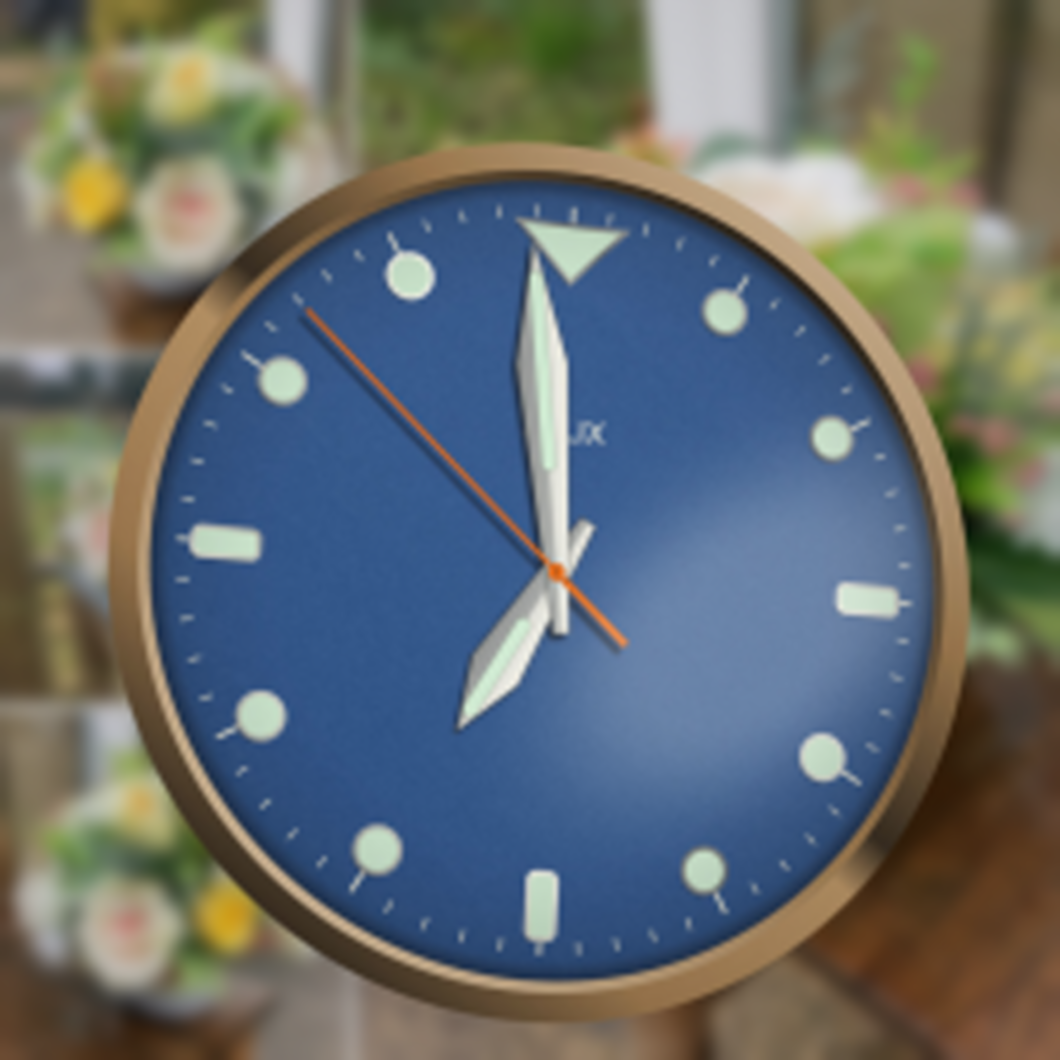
6:58:52
